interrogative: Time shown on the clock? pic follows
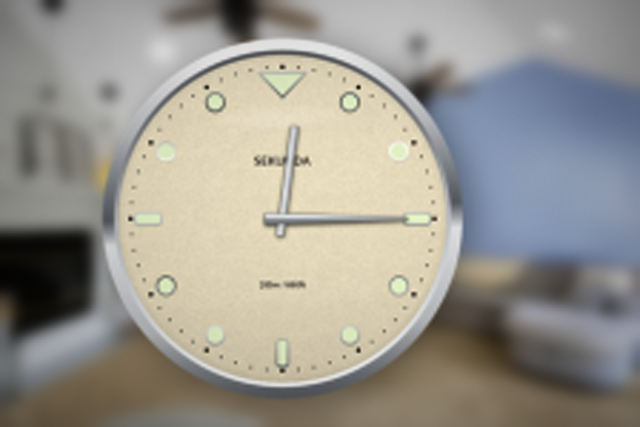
12:15
